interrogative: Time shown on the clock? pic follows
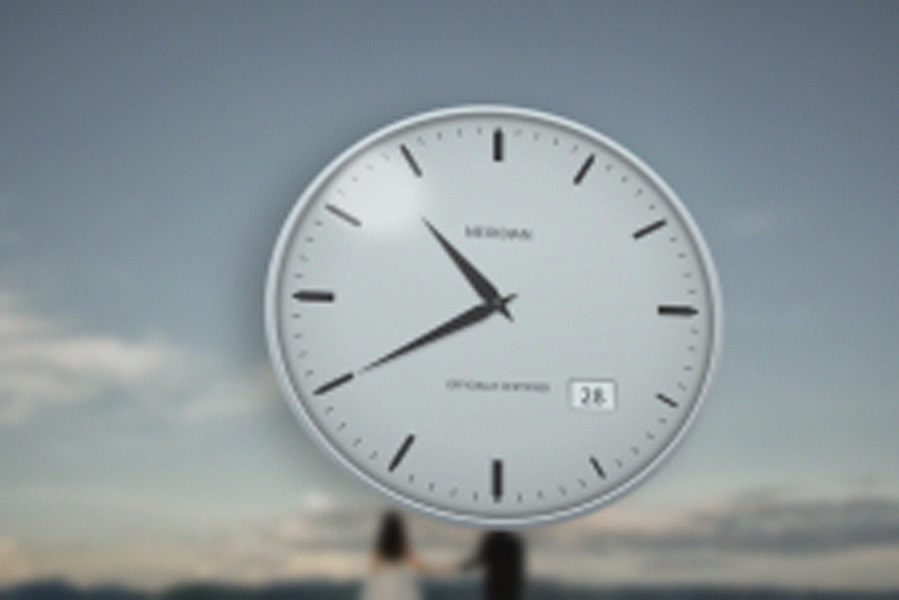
10:40
